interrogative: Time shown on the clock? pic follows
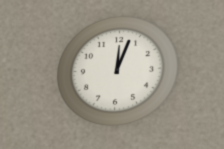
12:03
